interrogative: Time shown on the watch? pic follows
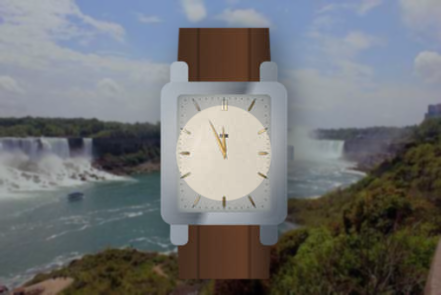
11:56
